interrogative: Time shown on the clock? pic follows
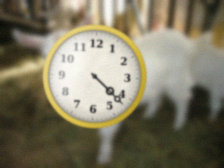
4:22
